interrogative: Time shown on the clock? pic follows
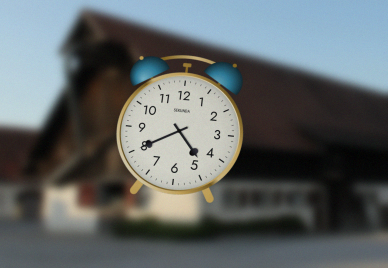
4:40
